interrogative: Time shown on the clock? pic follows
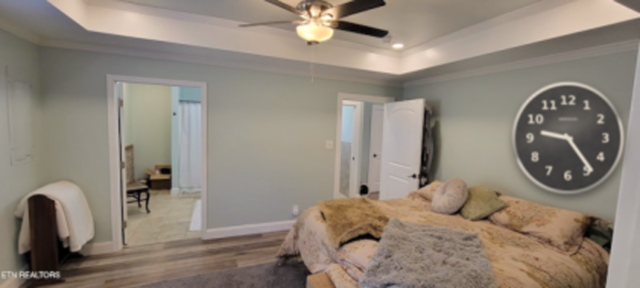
9:24
